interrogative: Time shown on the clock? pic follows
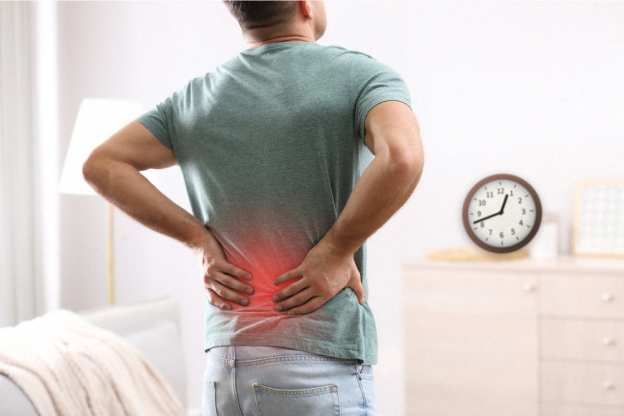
12:42
